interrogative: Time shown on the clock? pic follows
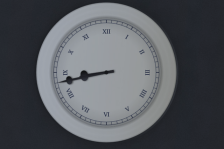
8:43
